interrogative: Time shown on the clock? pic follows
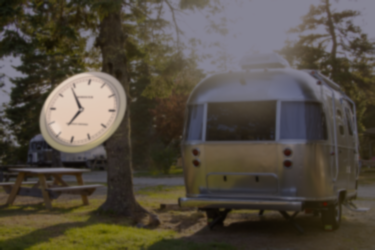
6:54
